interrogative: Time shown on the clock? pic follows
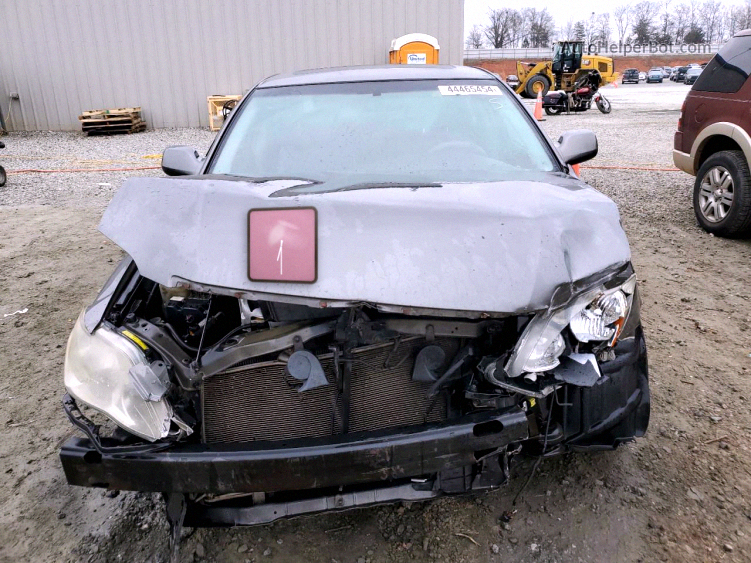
6:30
